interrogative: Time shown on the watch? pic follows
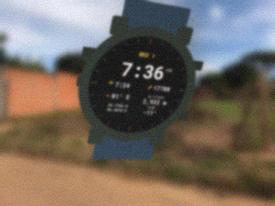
7:36
